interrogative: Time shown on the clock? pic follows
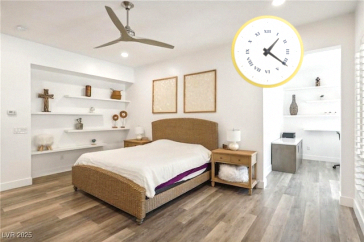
1:21
